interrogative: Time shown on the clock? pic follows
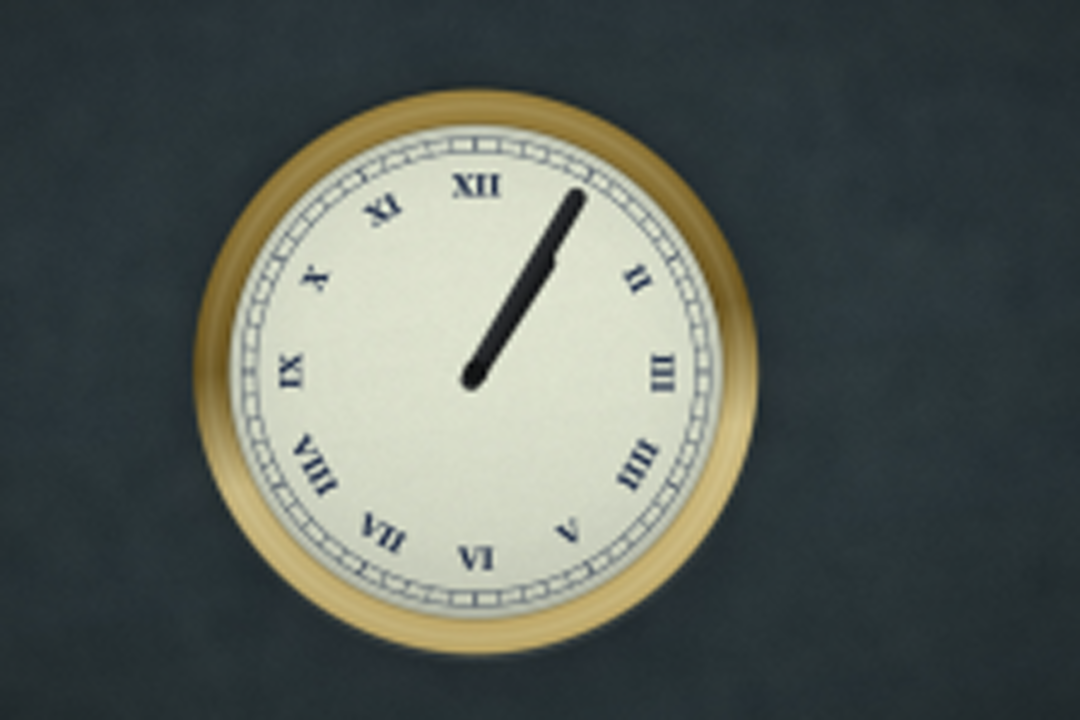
1:05
